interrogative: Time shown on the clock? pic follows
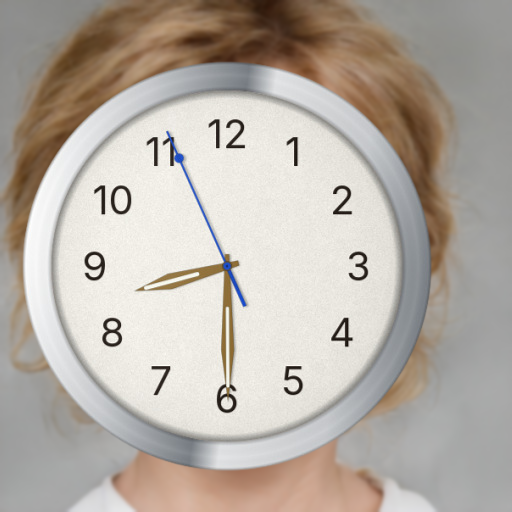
8:29:56
